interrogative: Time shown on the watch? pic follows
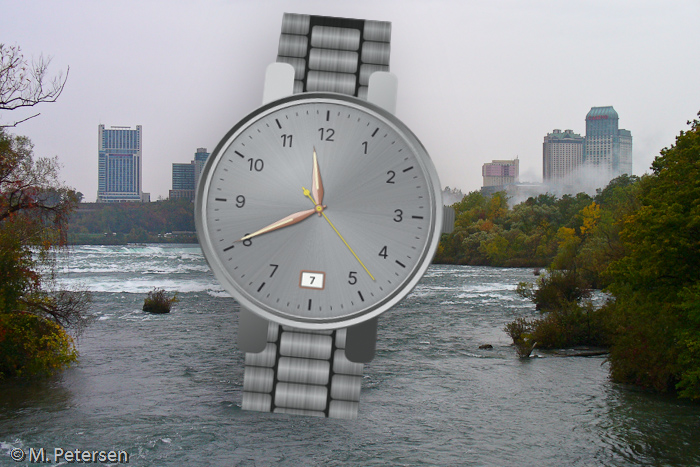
11:40:23
